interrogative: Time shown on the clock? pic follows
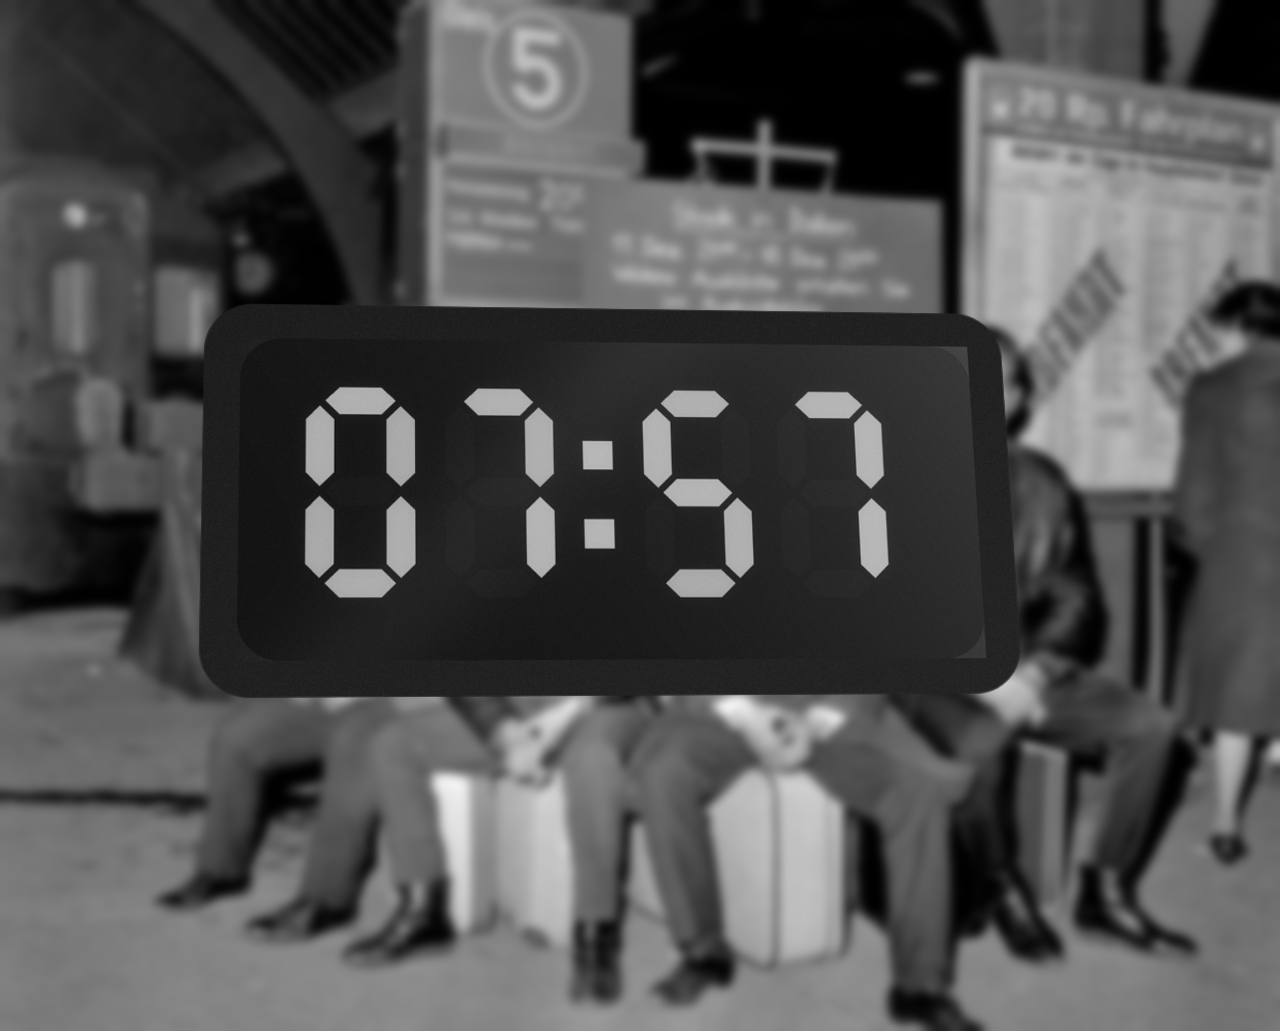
7:57
